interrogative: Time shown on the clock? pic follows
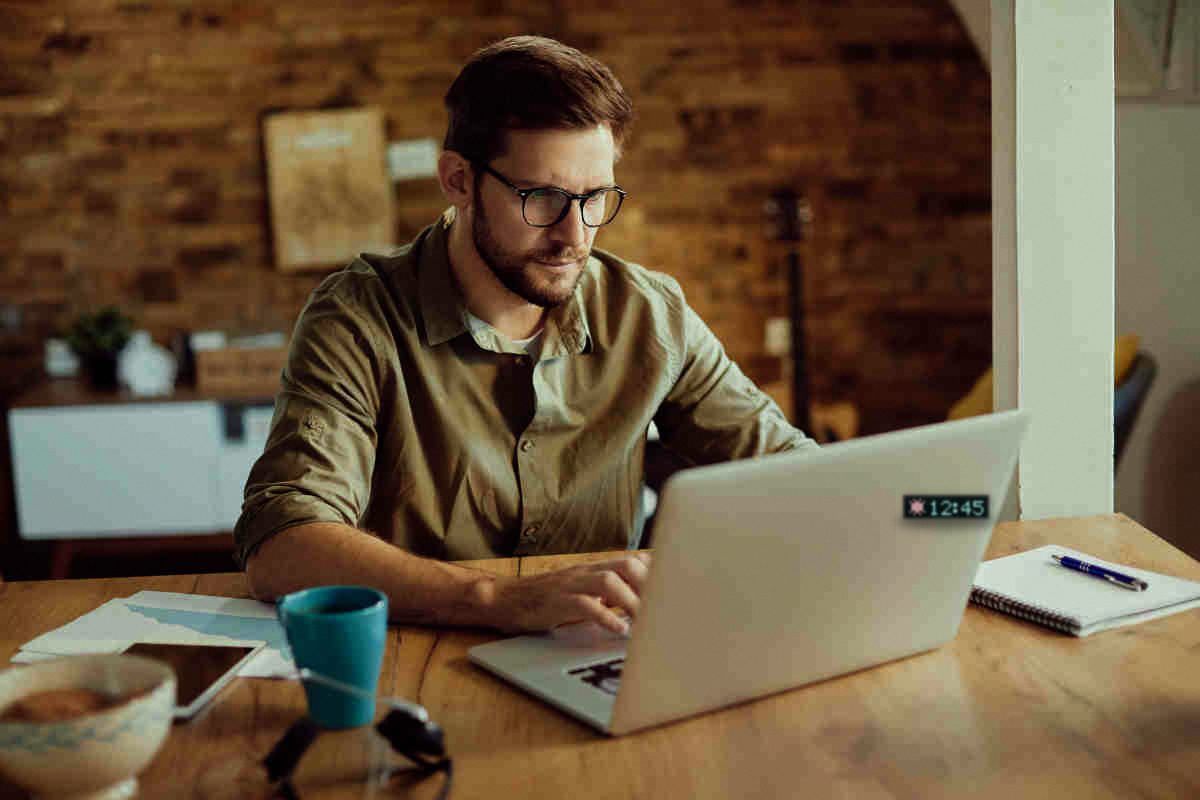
12:45
